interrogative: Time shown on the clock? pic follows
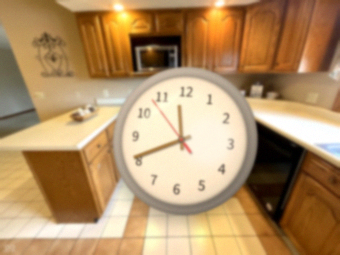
11:40:53
